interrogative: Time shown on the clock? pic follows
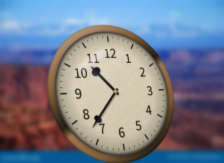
10:37
